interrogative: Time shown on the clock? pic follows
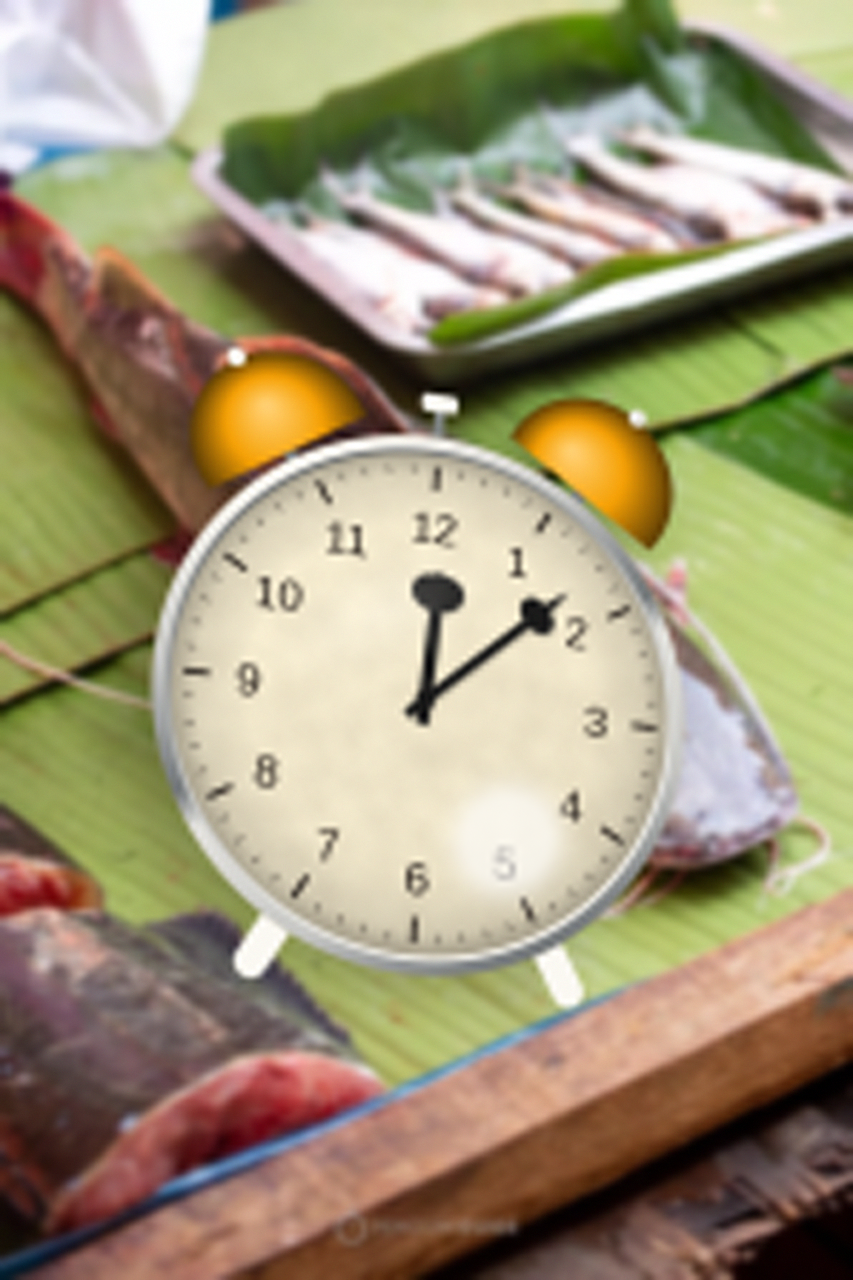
12:08
